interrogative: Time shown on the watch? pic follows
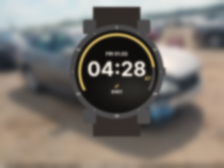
4:28
